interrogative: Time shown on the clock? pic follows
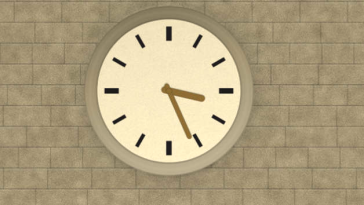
3:26
